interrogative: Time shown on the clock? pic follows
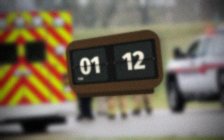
1:12
